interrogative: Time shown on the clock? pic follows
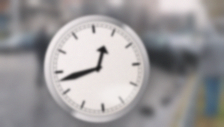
12:43
